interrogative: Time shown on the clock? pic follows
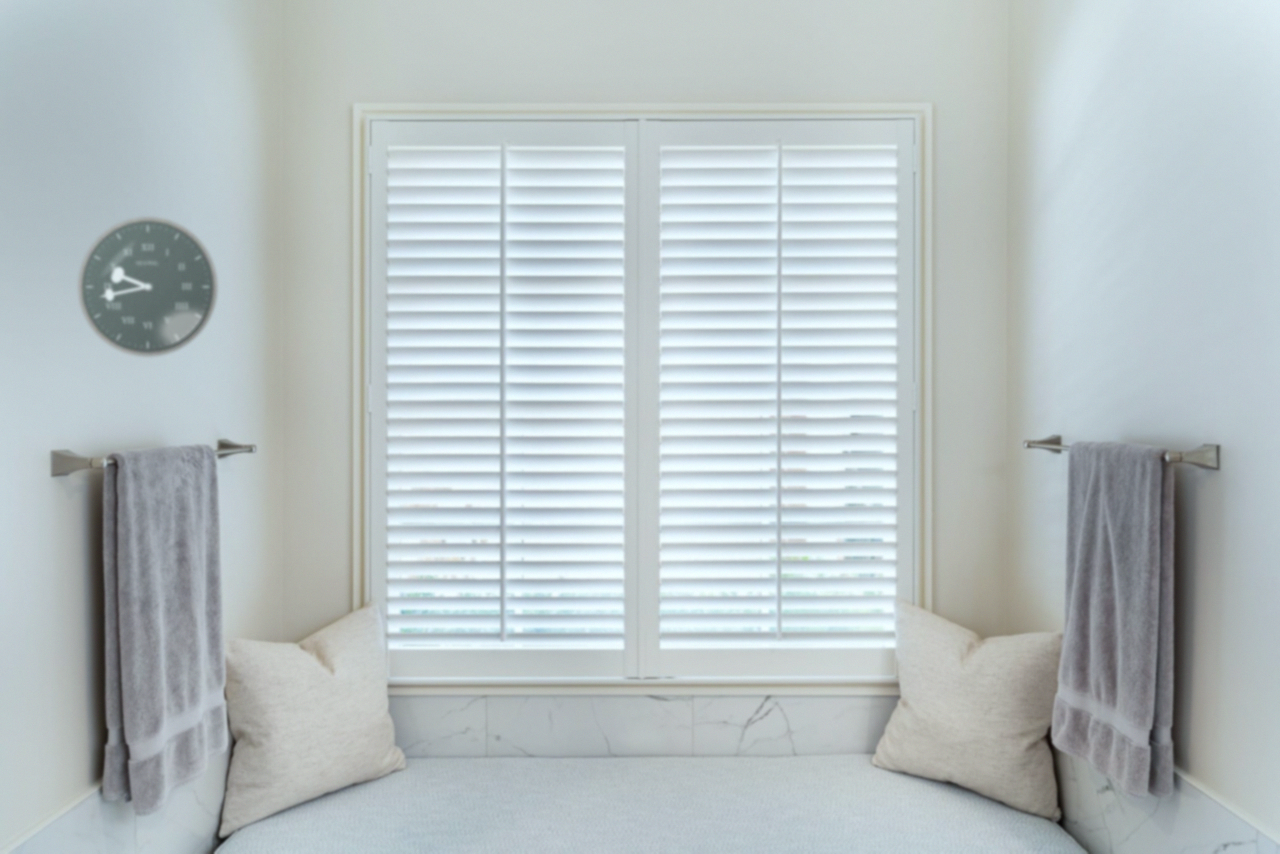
9:43
